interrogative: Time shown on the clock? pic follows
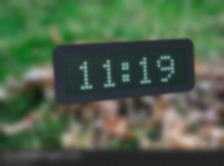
11:19
